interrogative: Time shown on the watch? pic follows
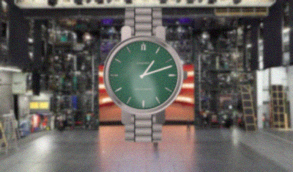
1:12
